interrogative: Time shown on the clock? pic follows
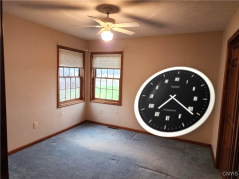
7:21
